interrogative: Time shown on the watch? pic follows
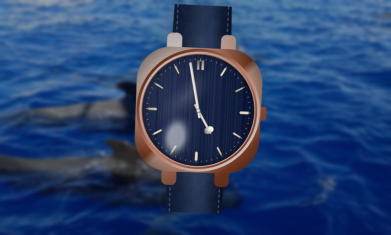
4:58
